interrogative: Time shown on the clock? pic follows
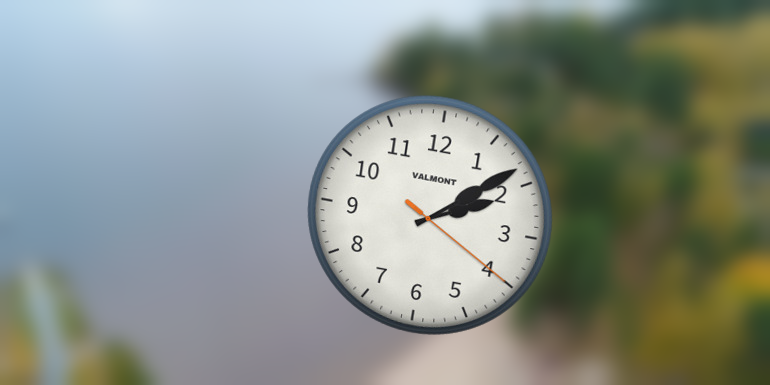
2:08:20
